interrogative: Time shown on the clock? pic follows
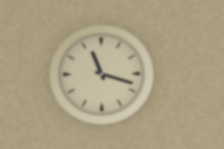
11:18
